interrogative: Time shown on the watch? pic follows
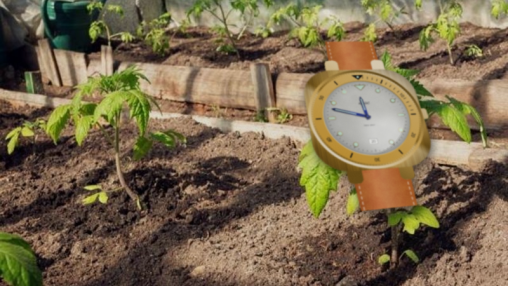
11:48
